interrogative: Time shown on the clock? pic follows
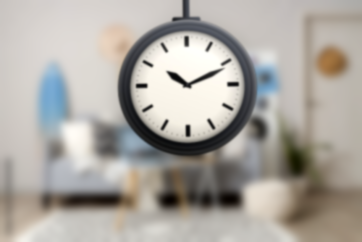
10:11
